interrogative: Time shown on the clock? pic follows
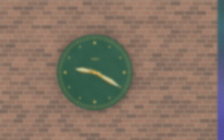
9:20
